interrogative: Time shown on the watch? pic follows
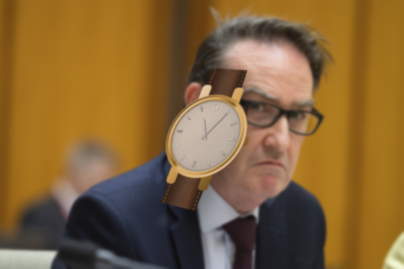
11:05
